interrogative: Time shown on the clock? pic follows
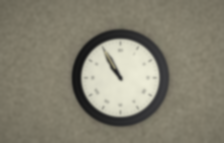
10:55
